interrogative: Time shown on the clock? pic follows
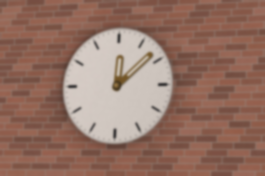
12:08
